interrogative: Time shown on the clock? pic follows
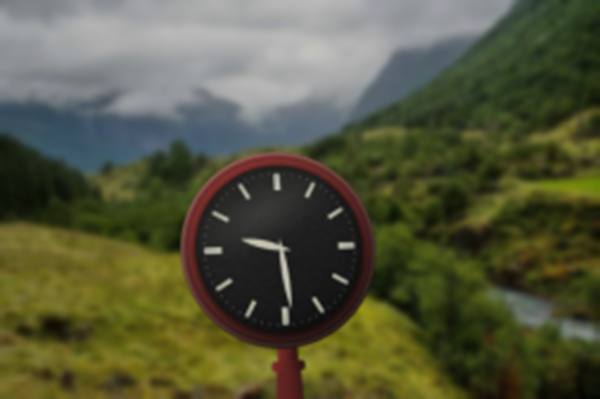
9:29
